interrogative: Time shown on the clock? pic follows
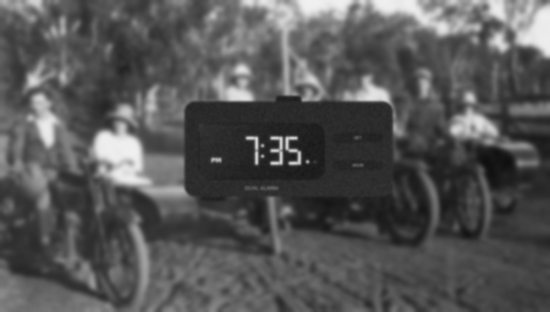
7:35
